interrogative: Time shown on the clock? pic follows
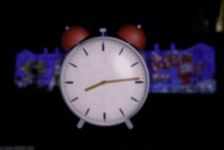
8:14
